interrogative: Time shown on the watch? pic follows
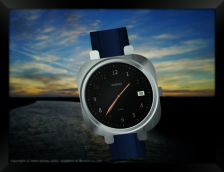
1:37
